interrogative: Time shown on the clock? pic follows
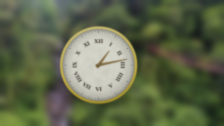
1:13
